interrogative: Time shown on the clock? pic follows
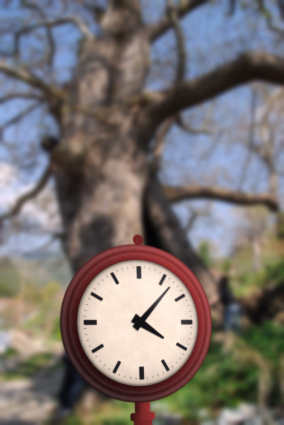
4:07
